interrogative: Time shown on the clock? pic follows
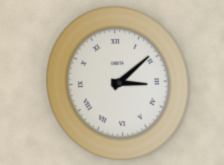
3:09
